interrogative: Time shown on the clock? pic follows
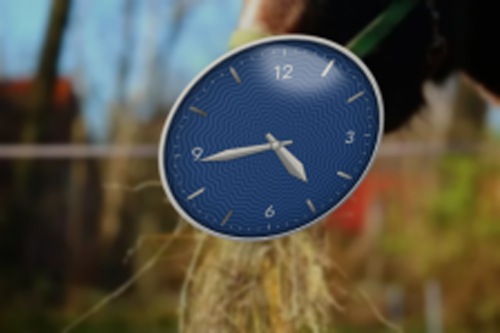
4:44
